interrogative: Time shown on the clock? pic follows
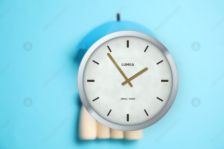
1:54
